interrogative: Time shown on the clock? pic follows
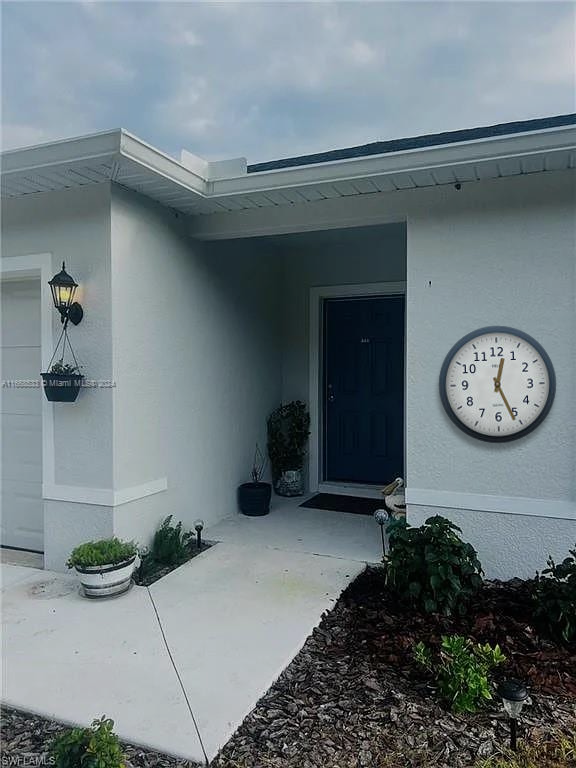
12:26
